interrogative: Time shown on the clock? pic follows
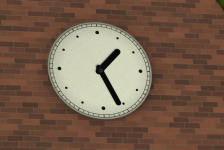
1:26
